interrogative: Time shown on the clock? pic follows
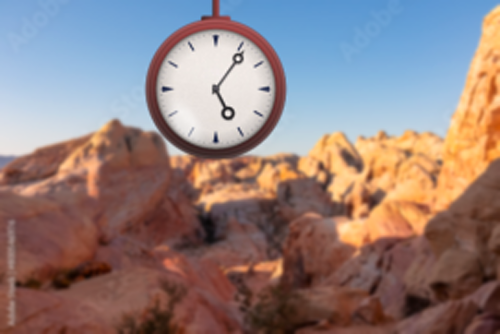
5:06
